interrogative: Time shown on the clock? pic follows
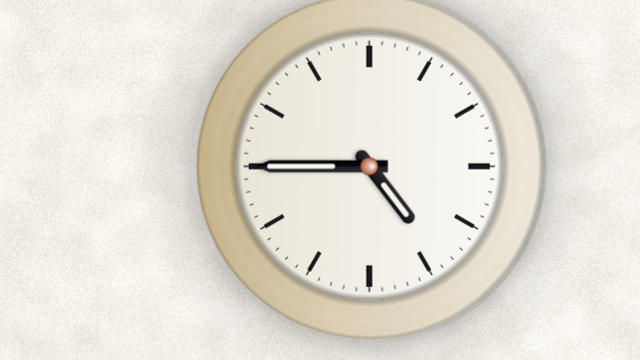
4:45
